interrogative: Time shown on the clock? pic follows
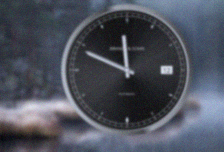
11:49
